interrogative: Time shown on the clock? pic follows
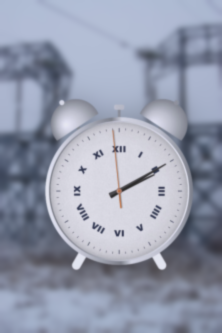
2:09:59
